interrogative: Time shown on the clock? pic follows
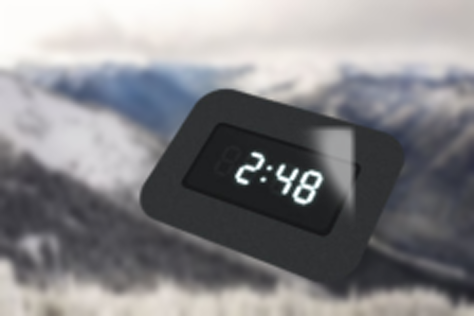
2:48
